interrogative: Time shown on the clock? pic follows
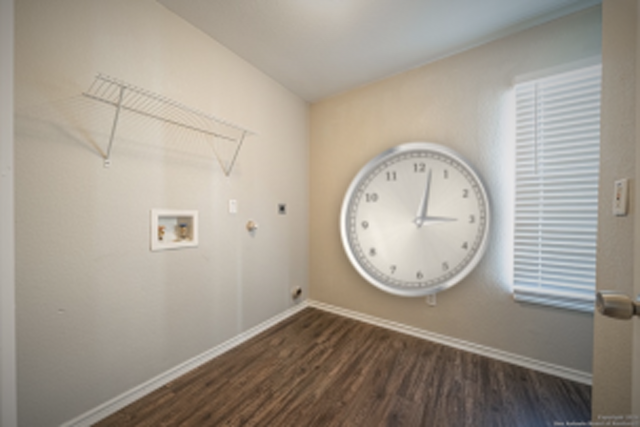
3:02
